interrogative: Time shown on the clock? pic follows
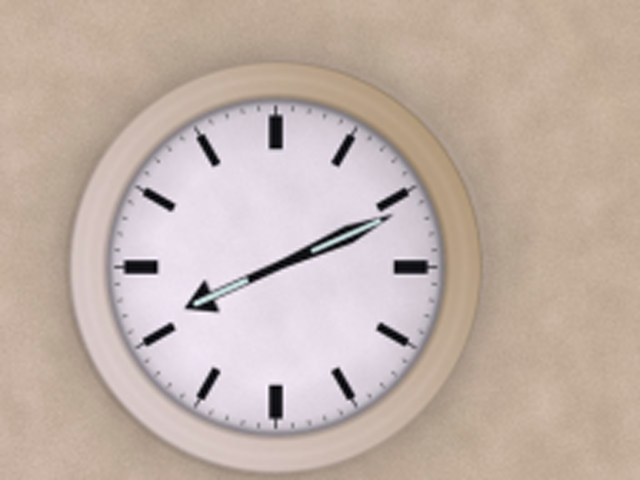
8:11
